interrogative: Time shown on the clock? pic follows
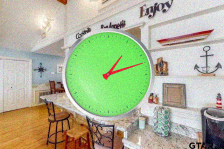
1:12
